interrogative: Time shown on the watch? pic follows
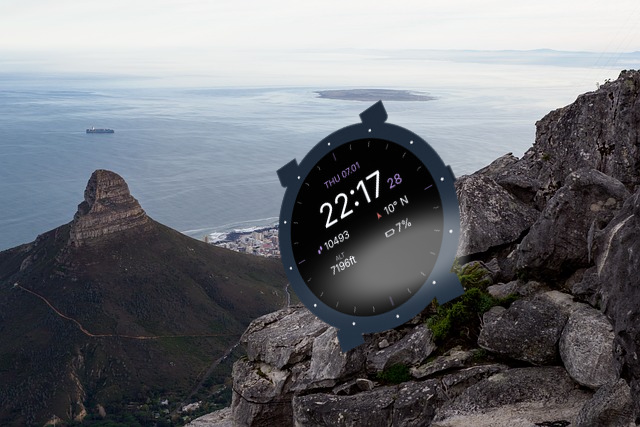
22:17:28
